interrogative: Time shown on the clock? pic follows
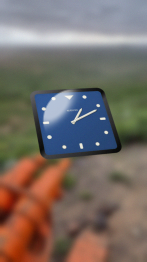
1:11
